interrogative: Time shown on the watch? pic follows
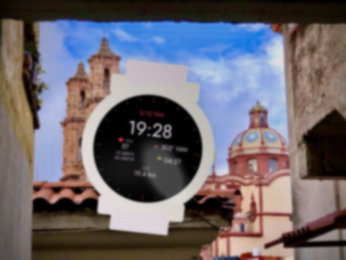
19:28
